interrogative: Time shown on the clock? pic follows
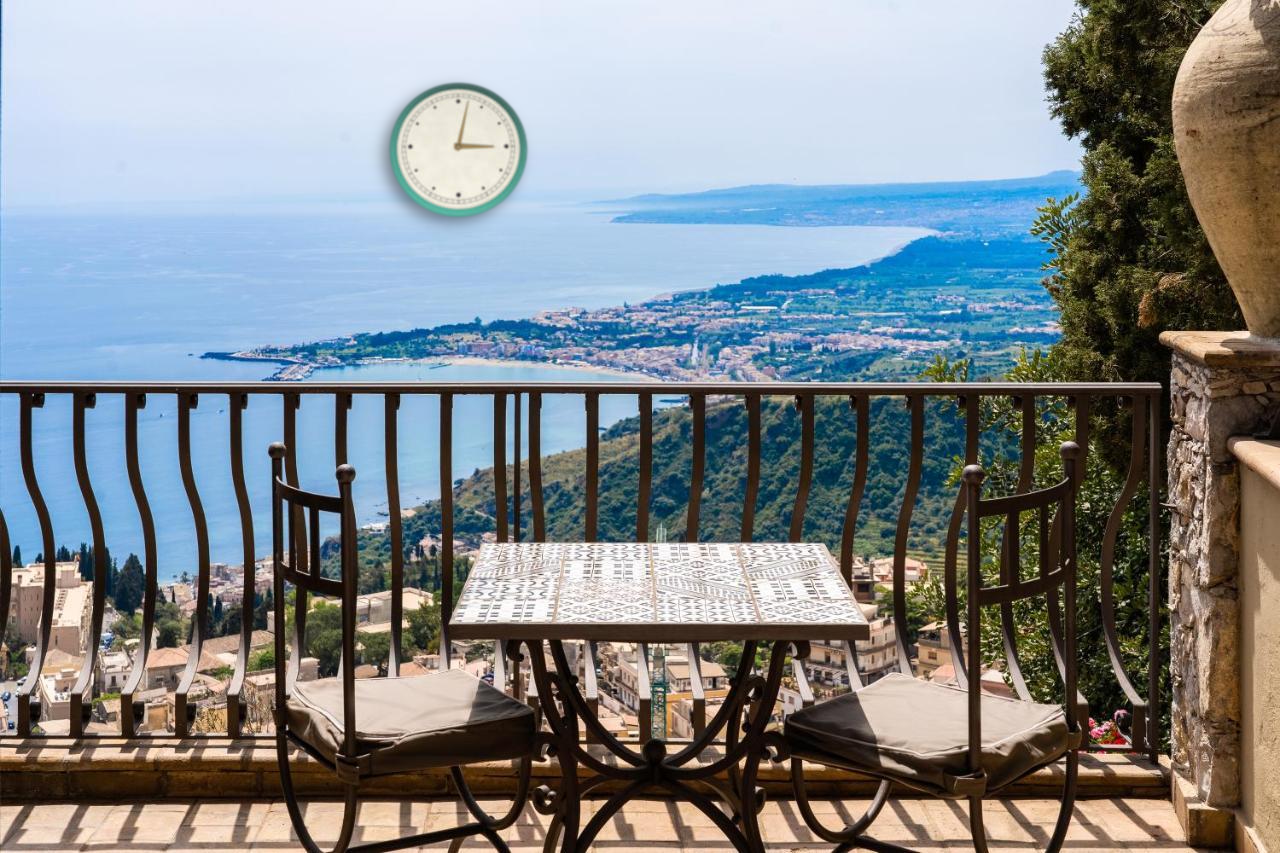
3:02
